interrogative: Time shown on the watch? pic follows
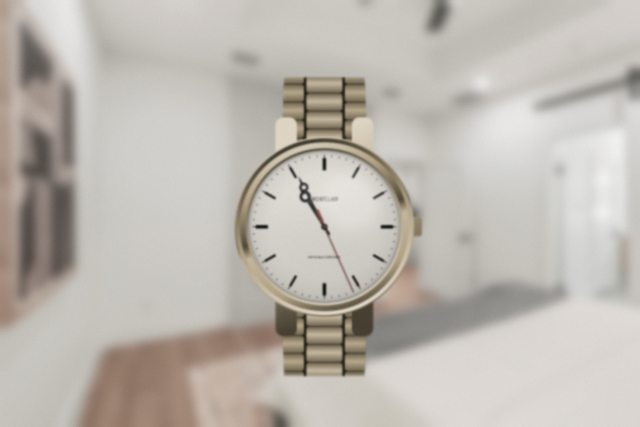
10:55:26
